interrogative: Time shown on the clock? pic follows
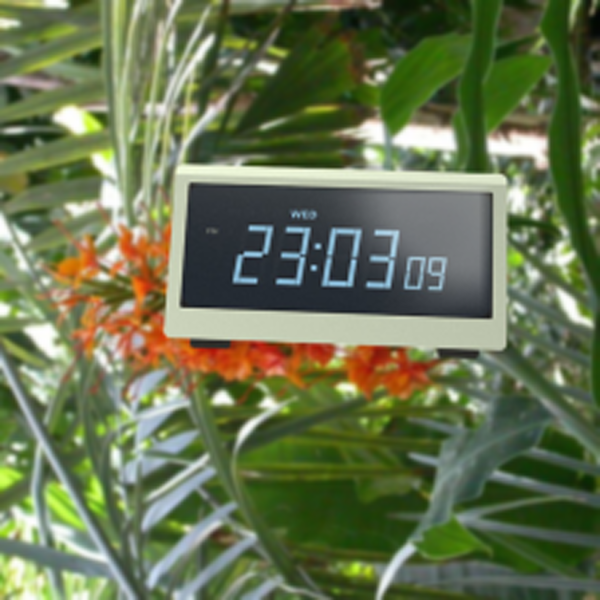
23:03:09
